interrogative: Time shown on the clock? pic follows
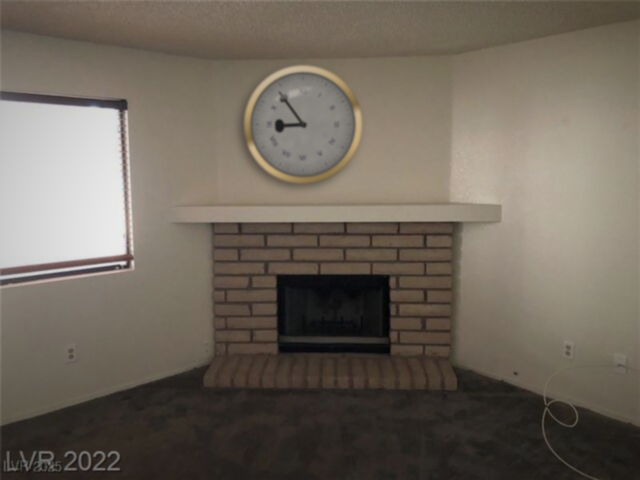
8:54
